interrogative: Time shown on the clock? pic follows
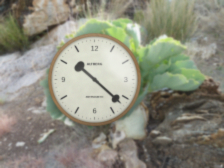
10:22
